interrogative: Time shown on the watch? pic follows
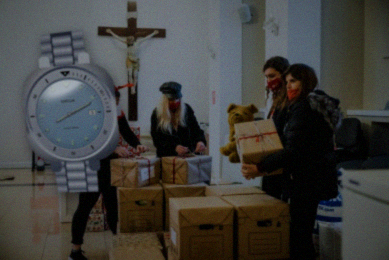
8:11
